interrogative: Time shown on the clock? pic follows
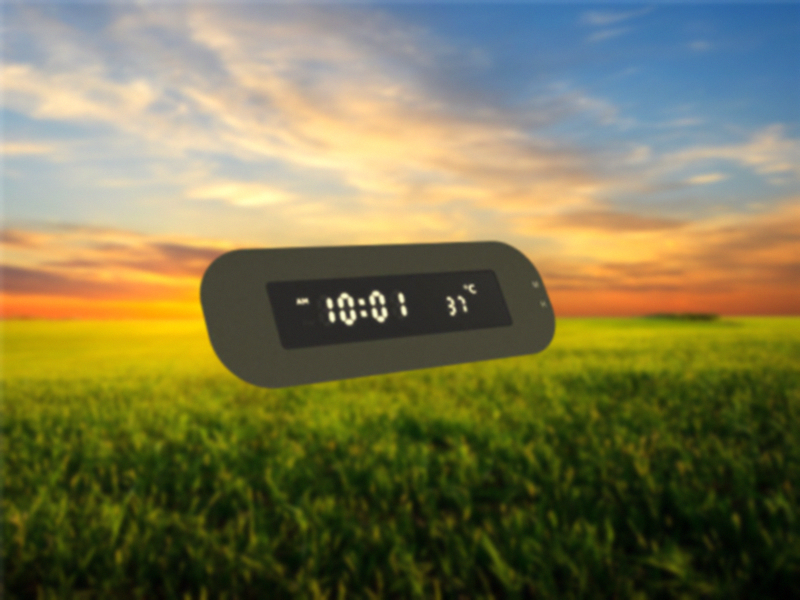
10:01
